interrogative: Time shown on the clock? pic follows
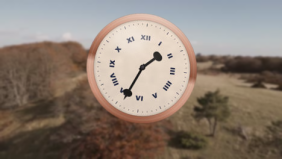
1:34
